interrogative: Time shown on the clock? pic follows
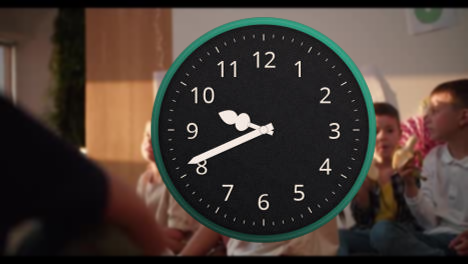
9:41
